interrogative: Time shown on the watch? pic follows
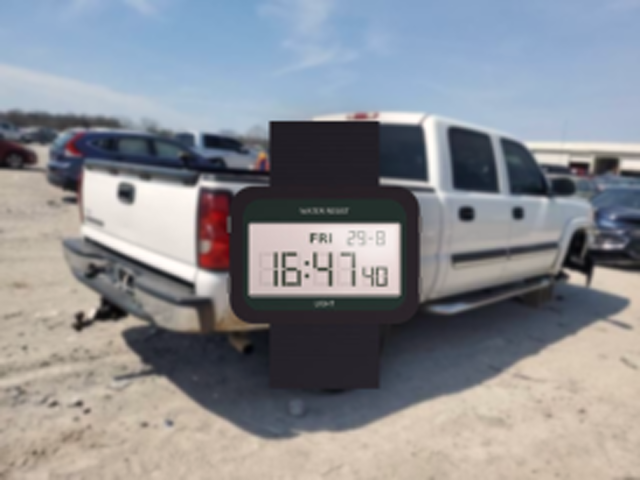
16:47:40
